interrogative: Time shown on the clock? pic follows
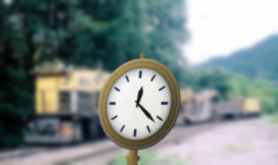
12:22
